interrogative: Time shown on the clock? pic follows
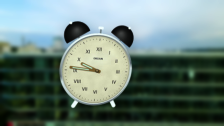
9:46
